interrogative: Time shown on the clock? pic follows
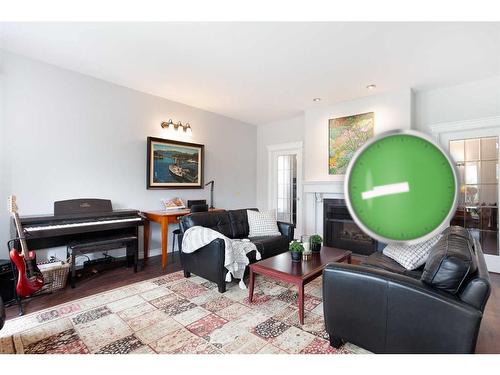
8:43
